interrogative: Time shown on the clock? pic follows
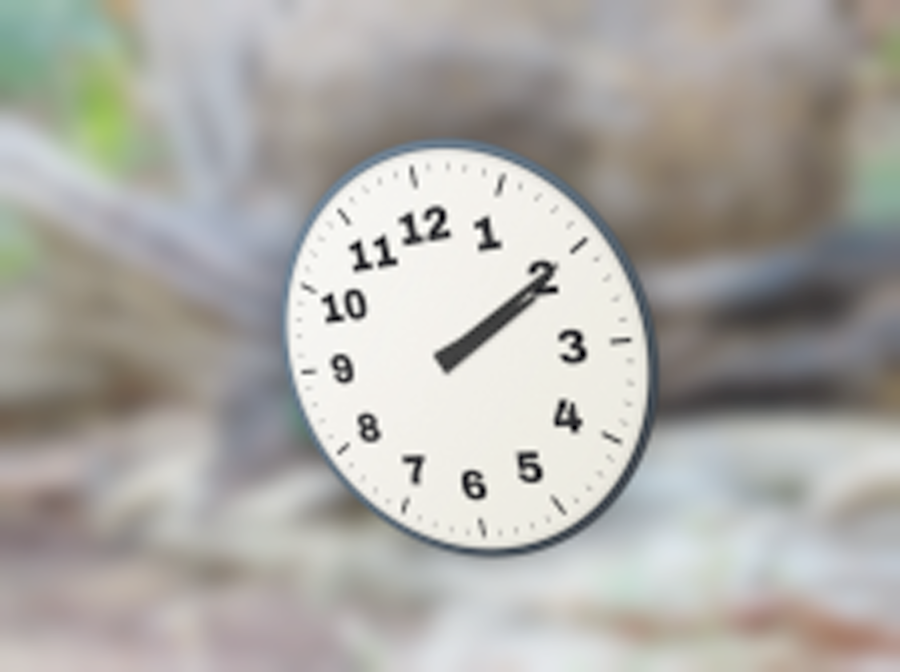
2:10
